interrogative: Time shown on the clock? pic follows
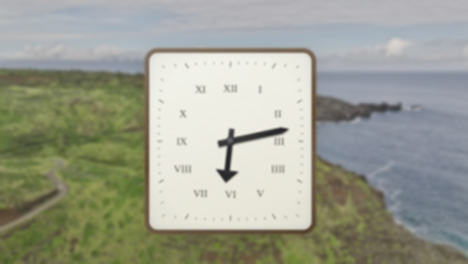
6:13
